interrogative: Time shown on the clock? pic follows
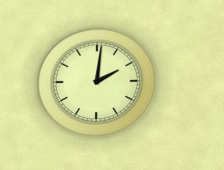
2:01
